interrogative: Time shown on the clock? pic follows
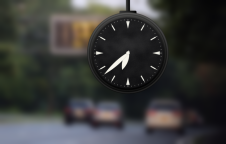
6:38
